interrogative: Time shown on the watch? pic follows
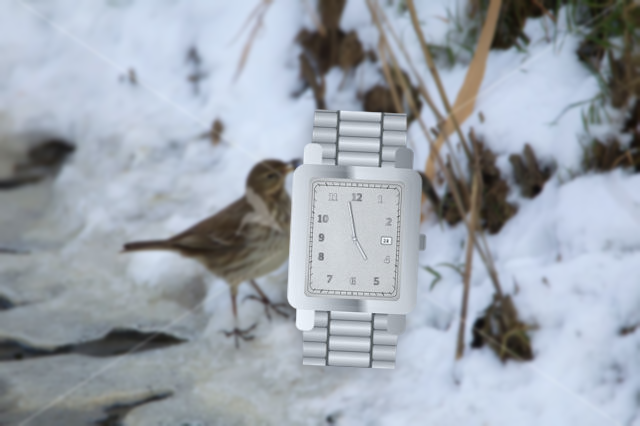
4:58
